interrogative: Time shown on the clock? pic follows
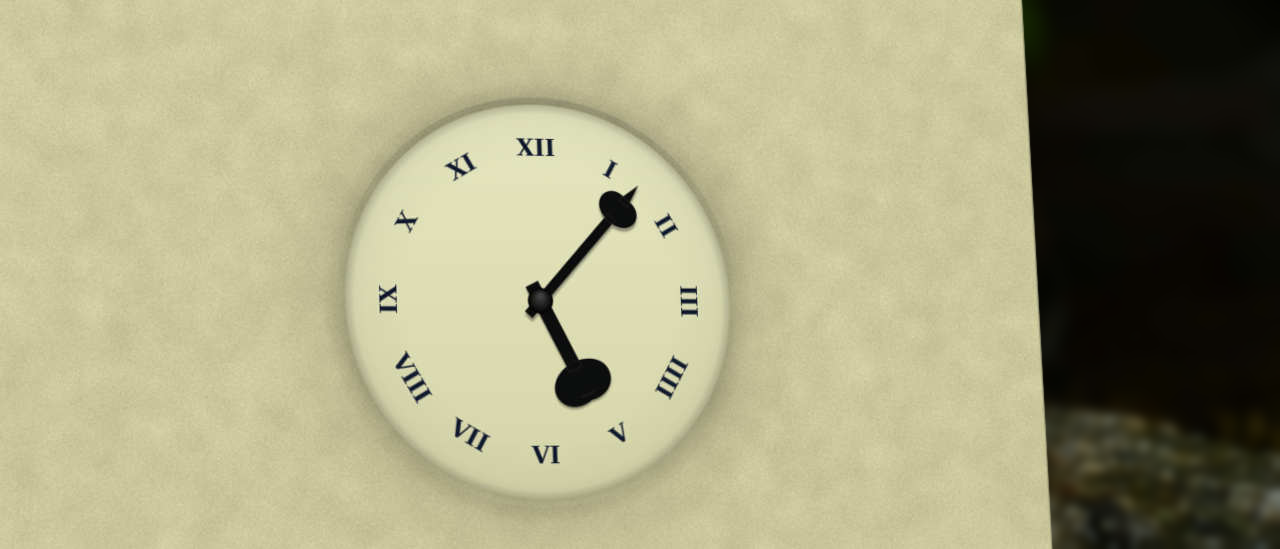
5:07
